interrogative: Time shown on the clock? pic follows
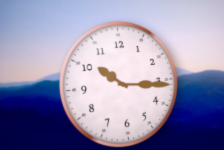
10:16
